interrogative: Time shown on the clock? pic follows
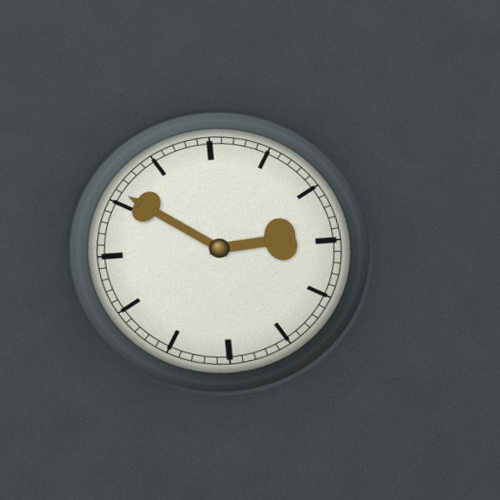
2:51
